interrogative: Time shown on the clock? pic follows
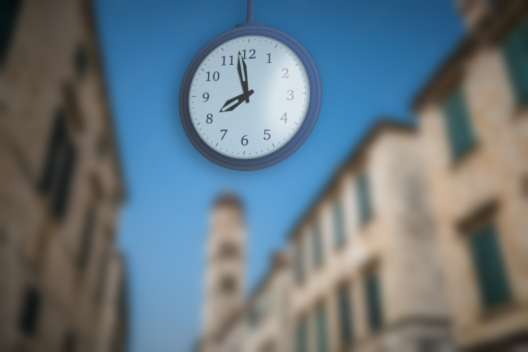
7:58
